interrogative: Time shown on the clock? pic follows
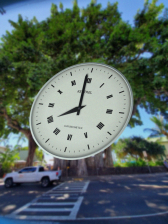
7:59
